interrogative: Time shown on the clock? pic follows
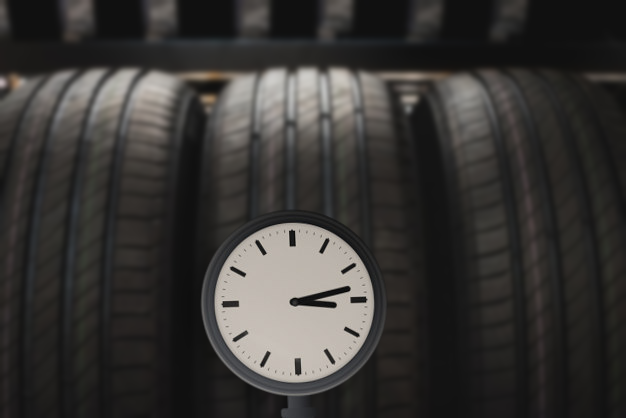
3:13
